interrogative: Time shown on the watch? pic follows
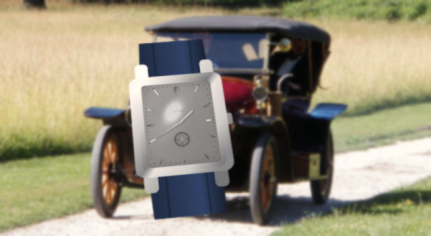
1:40
